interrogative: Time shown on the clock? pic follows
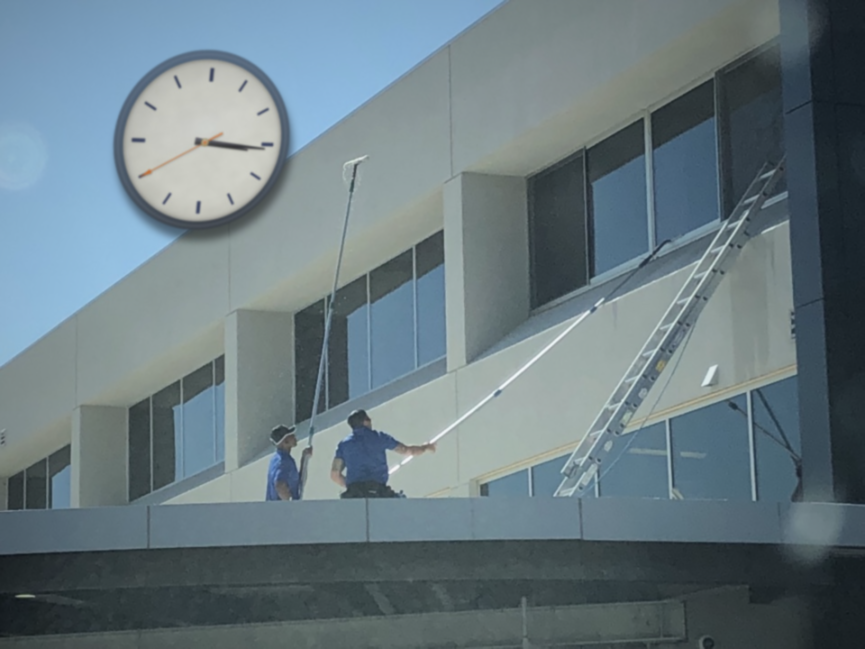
3:15:40
